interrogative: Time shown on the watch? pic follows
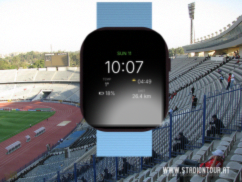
10:07
